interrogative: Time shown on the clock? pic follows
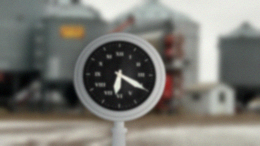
6:20
